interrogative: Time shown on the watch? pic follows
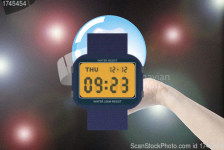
9:23
